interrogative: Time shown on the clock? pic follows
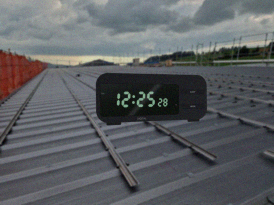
12:25:28
